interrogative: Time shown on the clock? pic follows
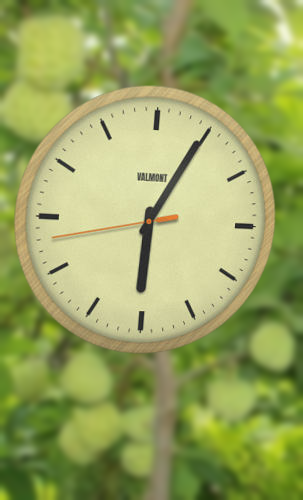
6:04:43
